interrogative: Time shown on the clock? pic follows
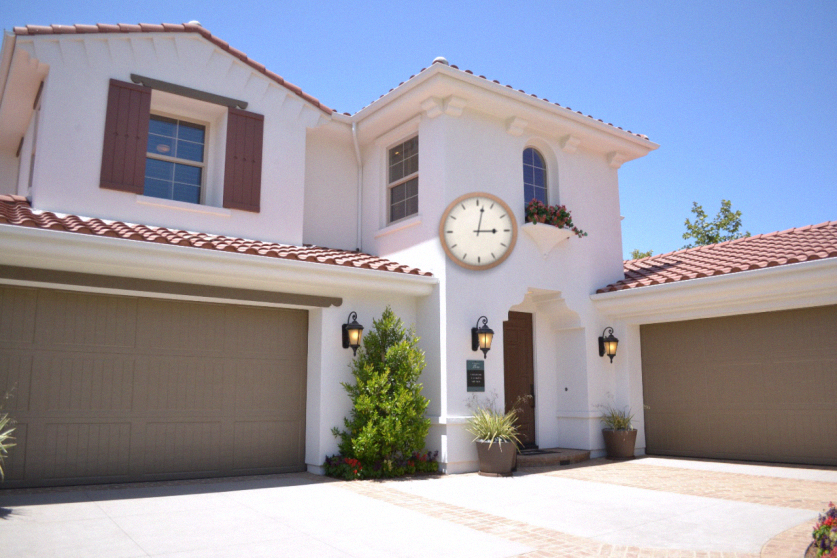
3:02
